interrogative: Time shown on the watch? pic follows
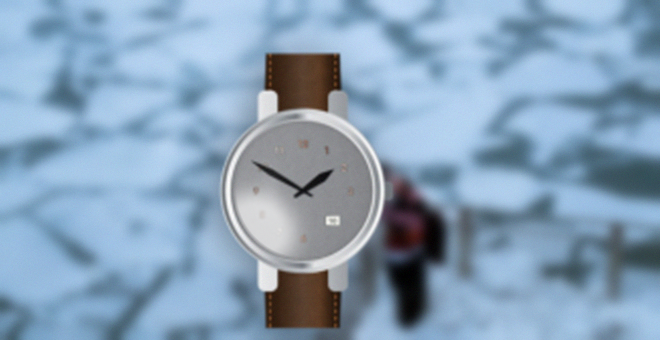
1:50
